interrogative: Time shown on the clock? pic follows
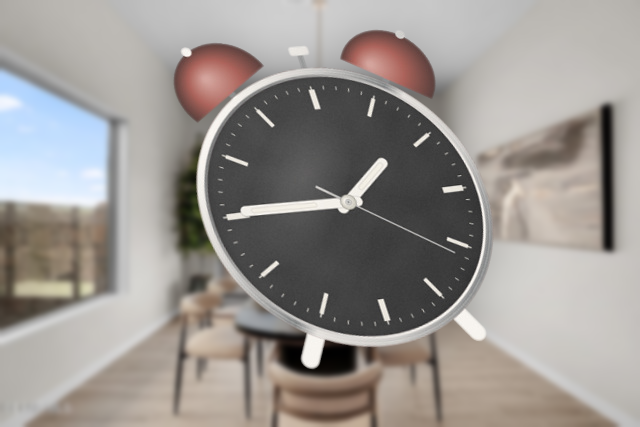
1:45:21
